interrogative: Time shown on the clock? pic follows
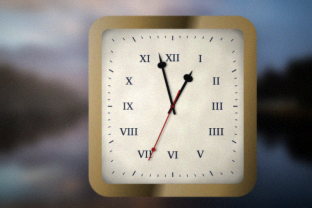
12:57:34
